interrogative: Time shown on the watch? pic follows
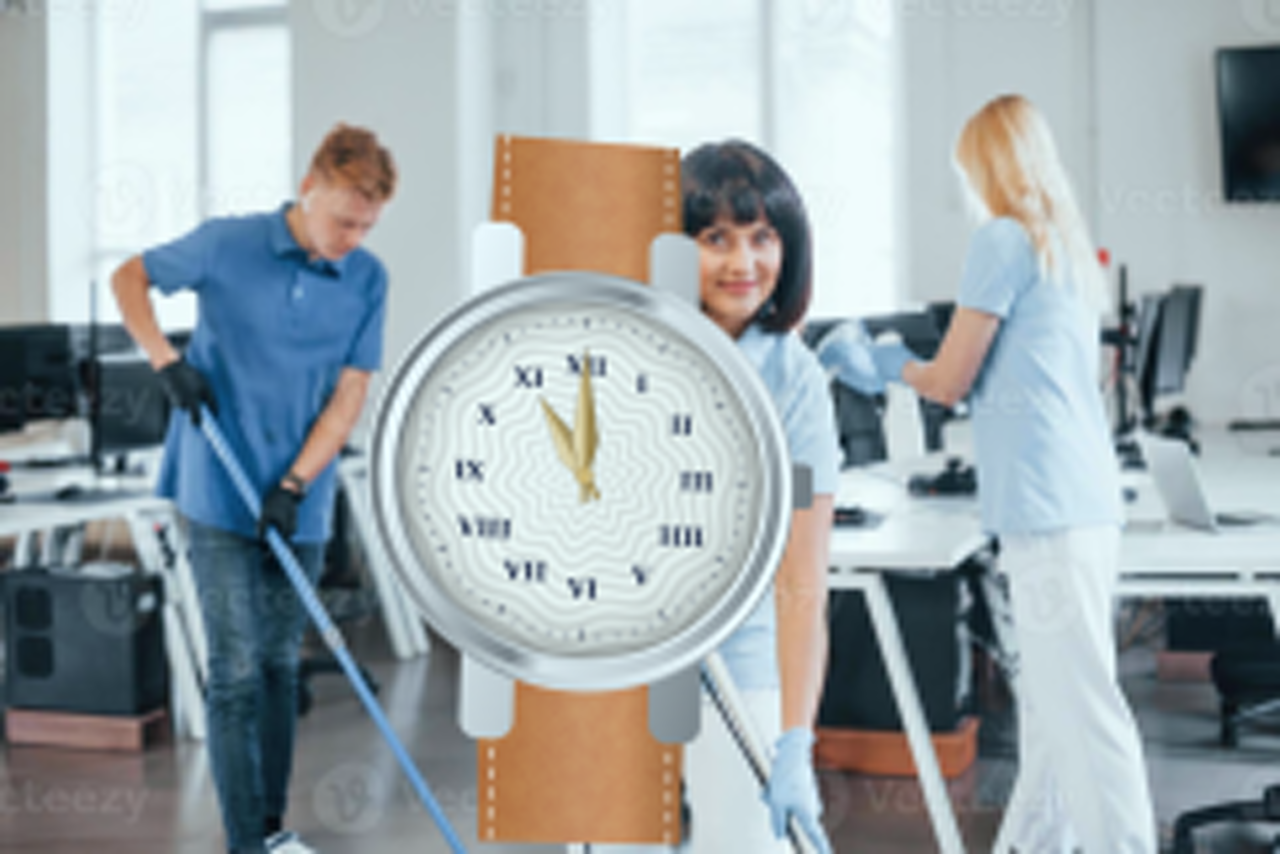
11:00
